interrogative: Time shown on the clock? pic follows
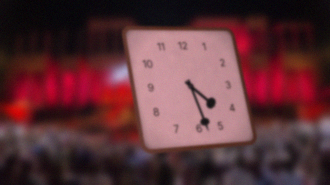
4:28
